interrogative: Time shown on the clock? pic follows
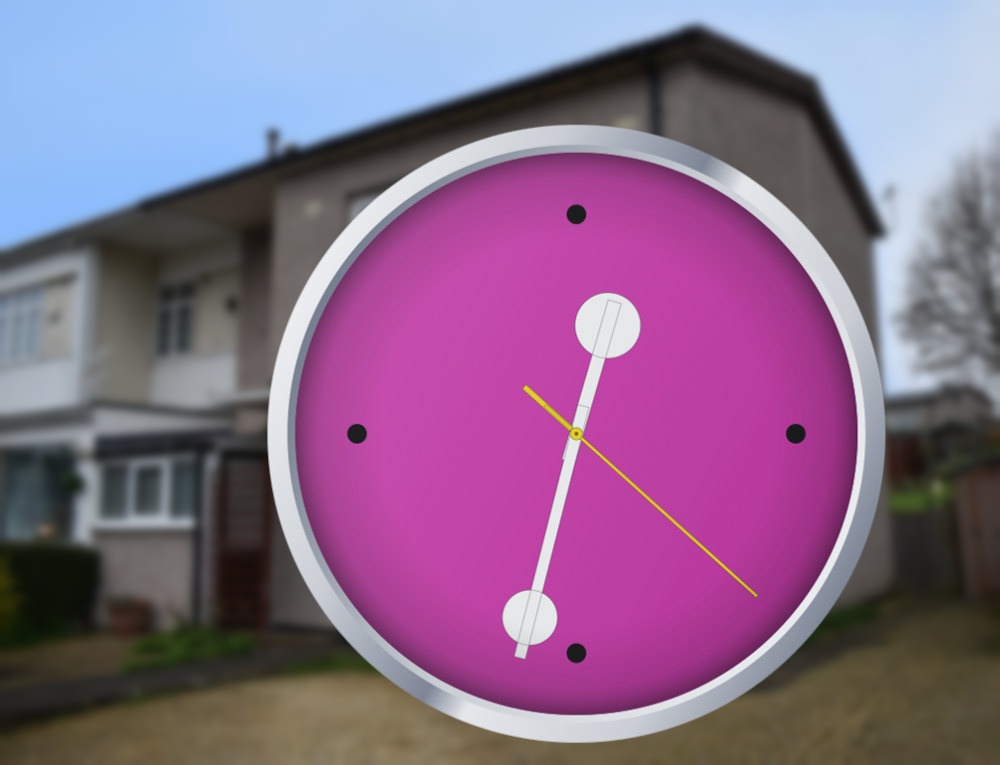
12:32:22
